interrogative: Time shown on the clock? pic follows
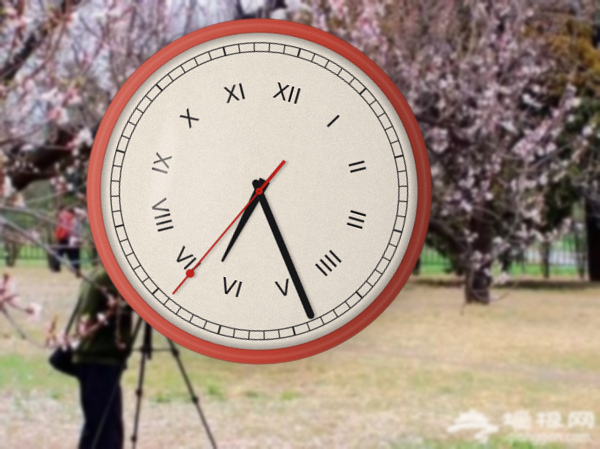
6:23:34
